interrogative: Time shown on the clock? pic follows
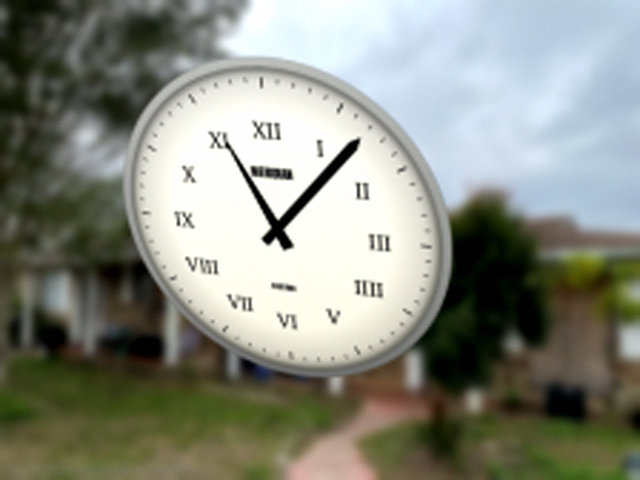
11:07
